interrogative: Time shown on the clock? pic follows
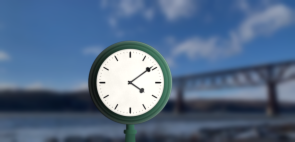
4:09
